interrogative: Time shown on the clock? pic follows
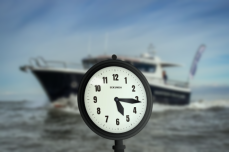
5:16
